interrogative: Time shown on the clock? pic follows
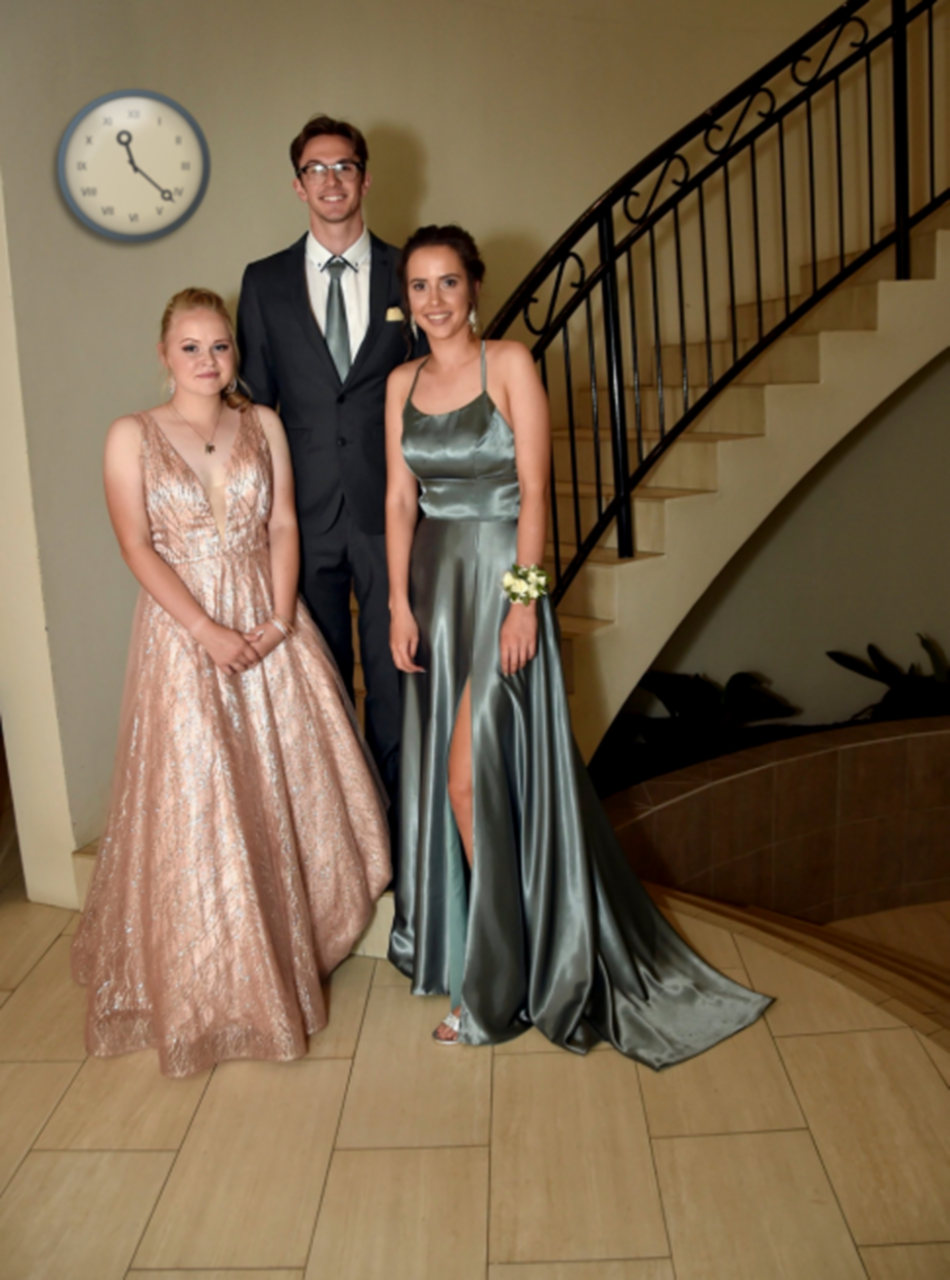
11:22
